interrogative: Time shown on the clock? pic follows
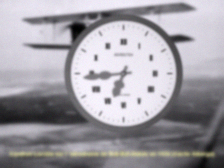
6:44
